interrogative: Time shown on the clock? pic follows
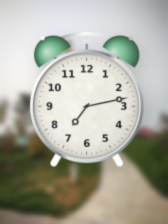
7:13
